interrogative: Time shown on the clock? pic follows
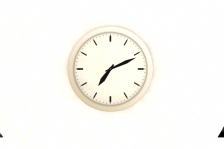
7:11
